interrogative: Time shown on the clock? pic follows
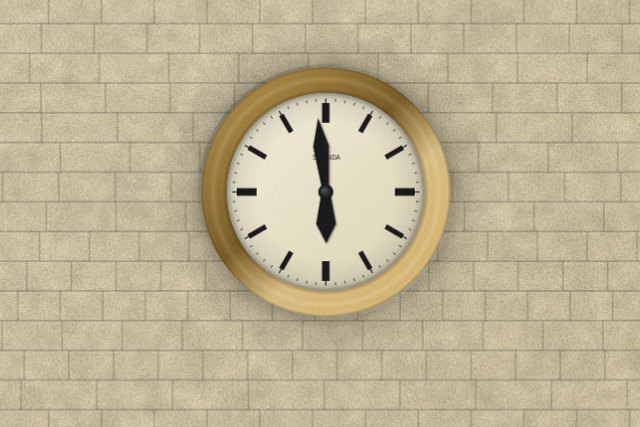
5:59
